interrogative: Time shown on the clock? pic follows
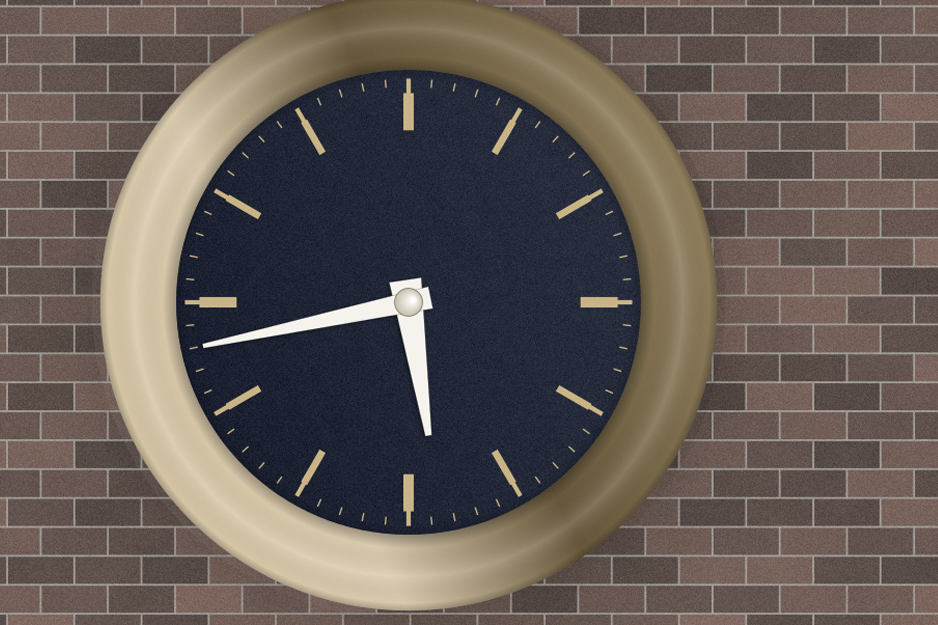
5:43
